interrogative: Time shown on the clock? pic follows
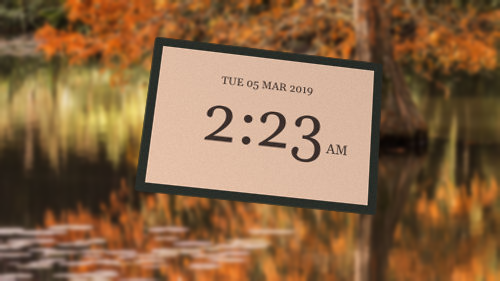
2:23
